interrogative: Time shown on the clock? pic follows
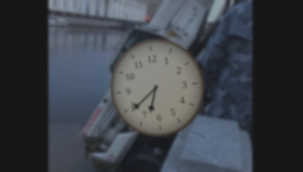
6:39
